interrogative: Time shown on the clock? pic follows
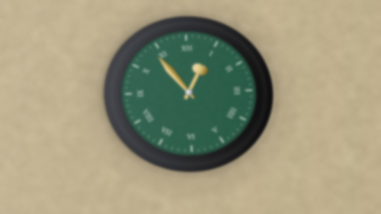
12:54
